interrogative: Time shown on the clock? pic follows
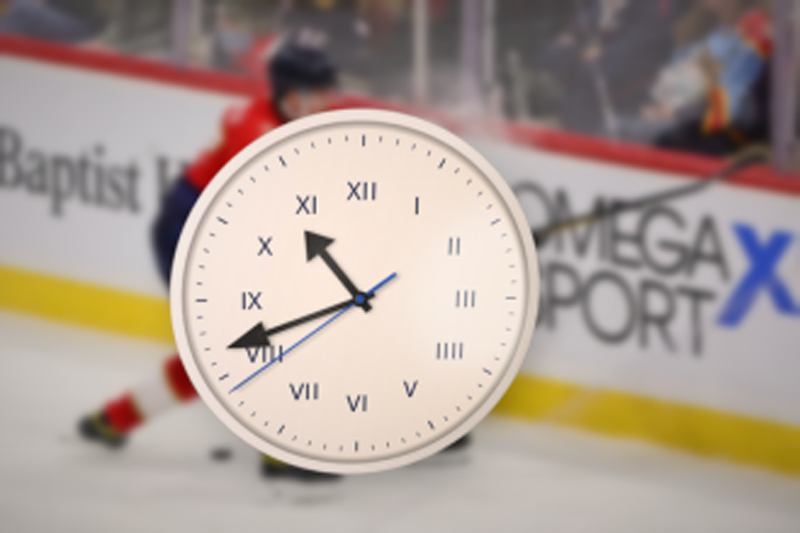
10:41:39
